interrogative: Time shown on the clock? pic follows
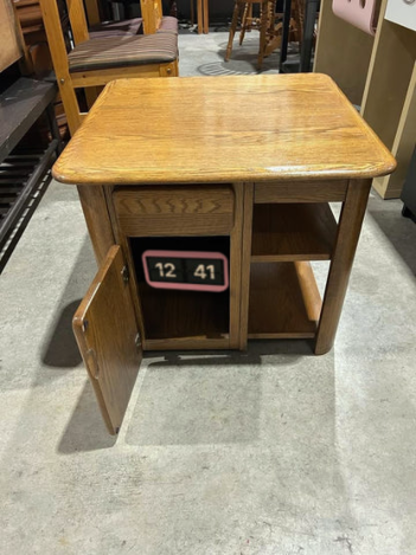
12:41
